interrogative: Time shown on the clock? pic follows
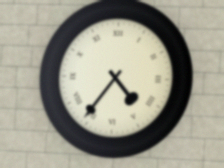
4:36
